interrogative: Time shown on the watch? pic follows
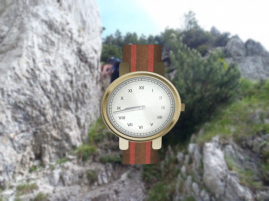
8:43
